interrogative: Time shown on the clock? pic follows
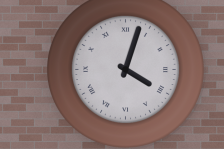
4:03
